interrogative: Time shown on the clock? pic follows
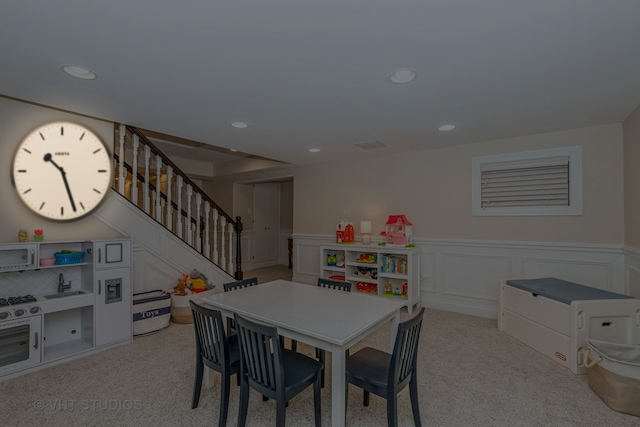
10:27
